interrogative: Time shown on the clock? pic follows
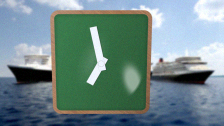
6:58
